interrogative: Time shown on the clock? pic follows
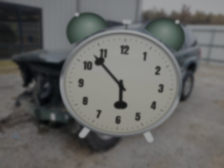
5:53
